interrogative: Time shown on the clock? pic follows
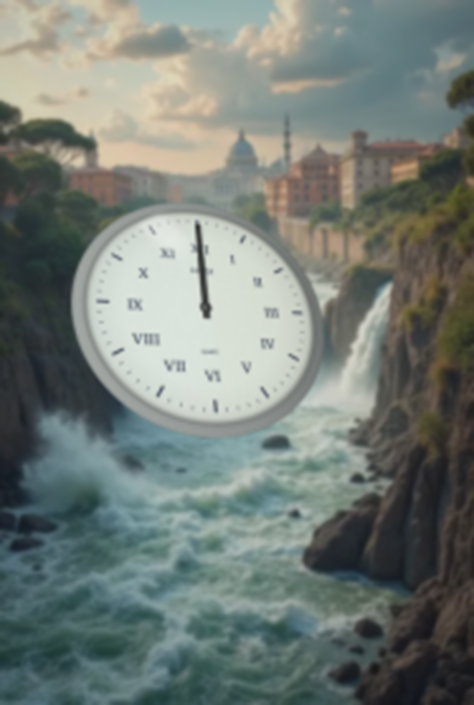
12:00
